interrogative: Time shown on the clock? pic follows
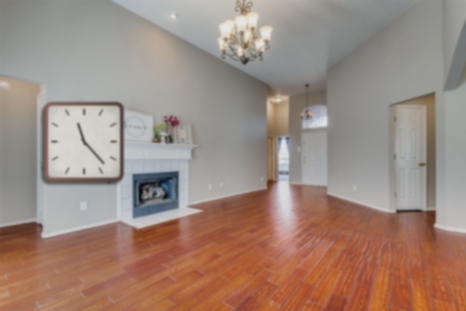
11:23
